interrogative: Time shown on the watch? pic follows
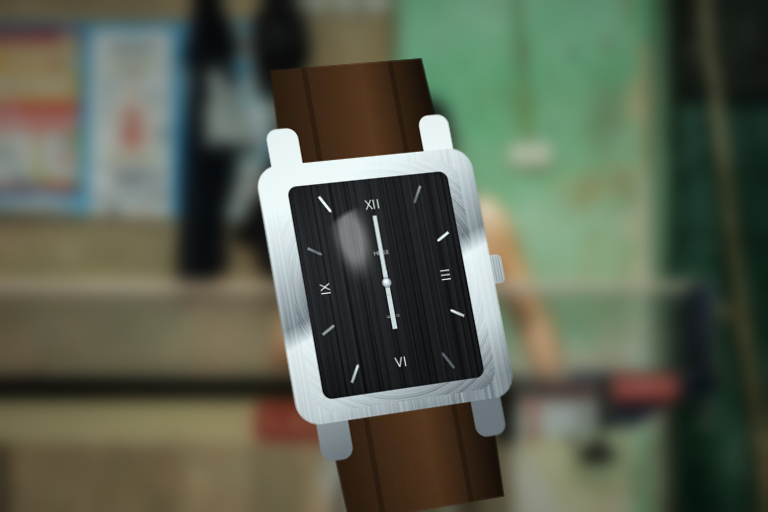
6:00
